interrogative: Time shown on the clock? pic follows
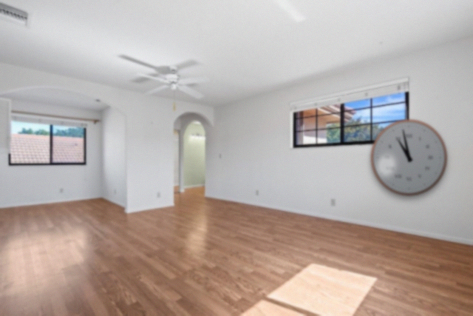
10:58
